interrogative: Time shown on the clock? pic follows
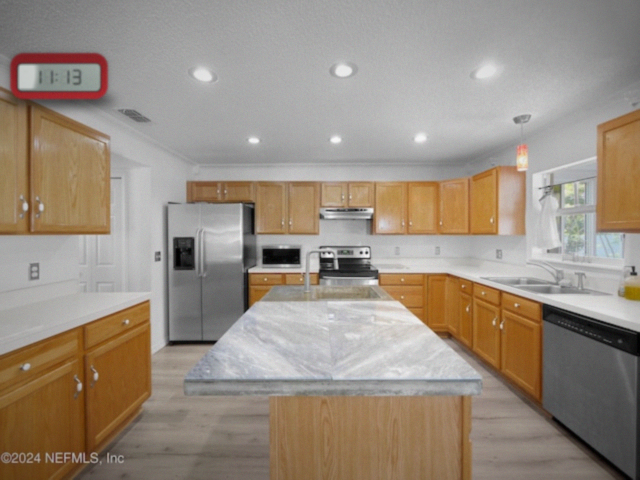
11:13
